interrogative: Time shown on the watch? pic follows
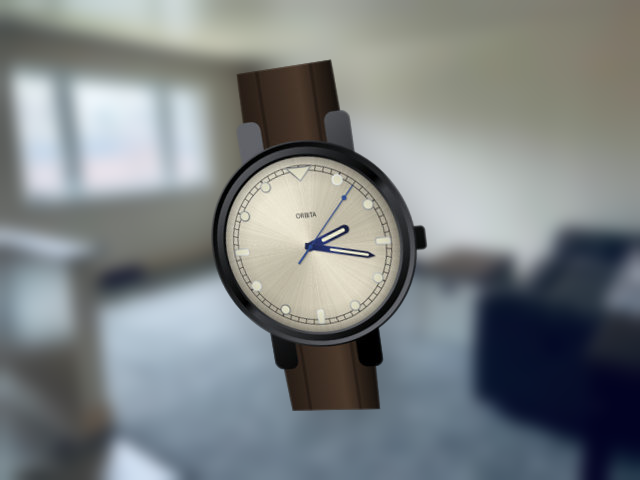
2:17:07
